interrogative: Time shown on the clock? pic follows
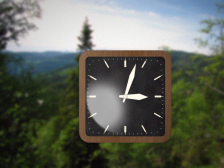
3:03
